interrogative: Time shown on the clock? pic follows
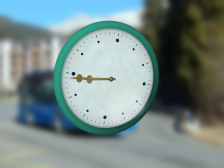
8:44
